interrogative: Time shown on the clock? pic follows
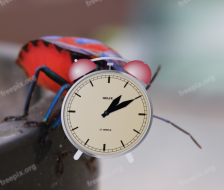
1:10
